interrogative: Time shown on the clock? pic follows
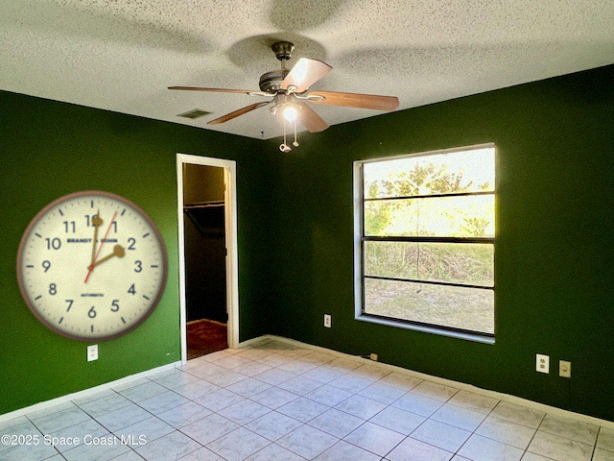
2:01:04
